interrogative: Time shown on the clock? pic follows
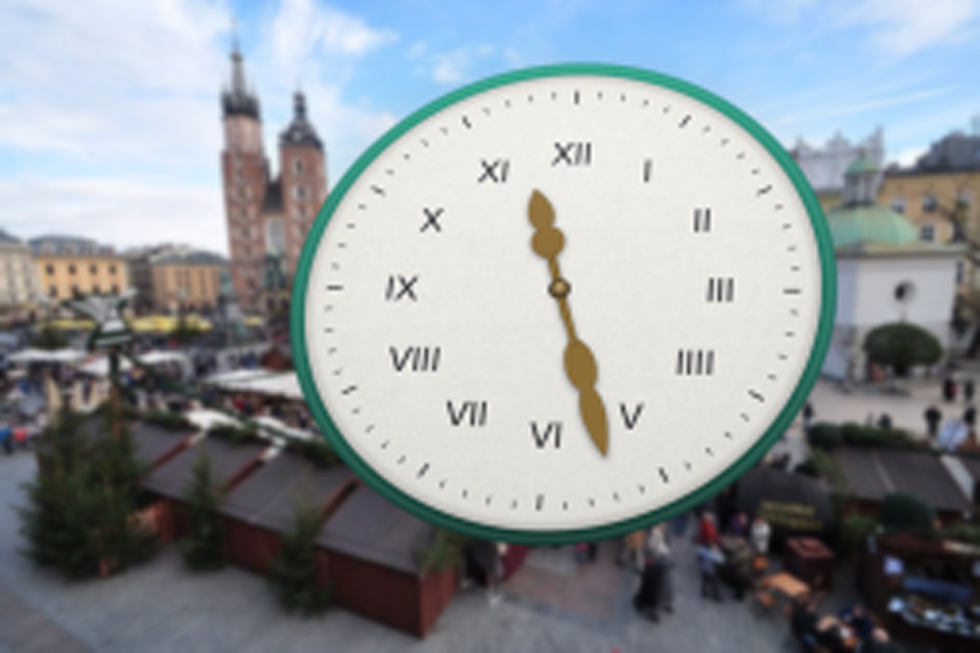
11:27
